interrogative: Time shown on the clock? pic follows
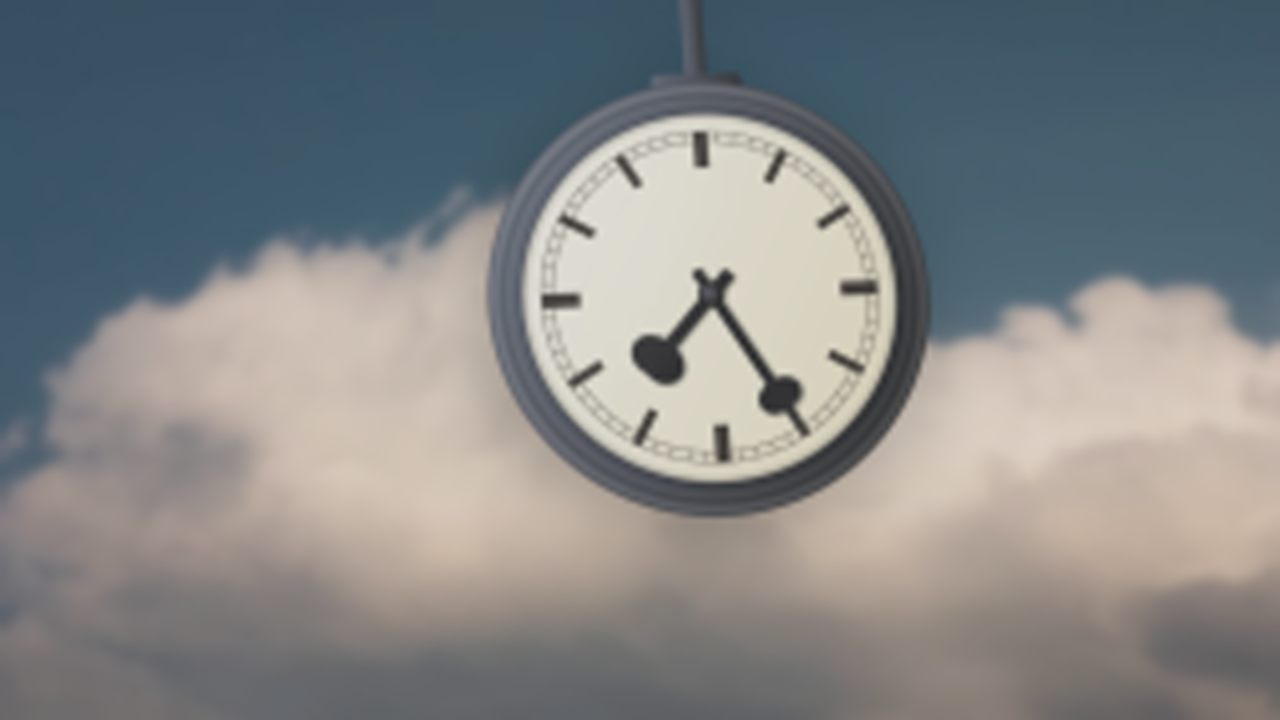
7:25
